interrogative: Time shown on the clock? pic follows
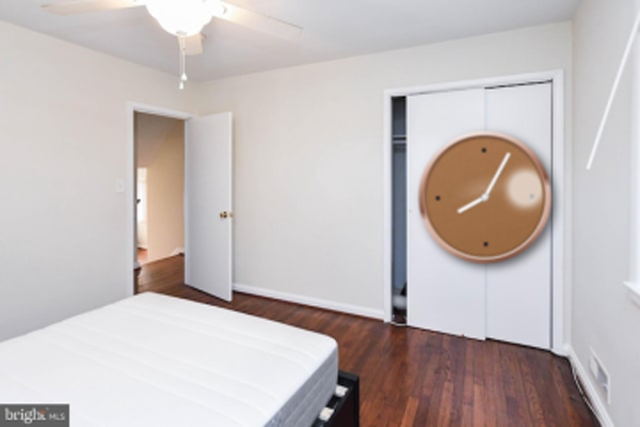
8:05
